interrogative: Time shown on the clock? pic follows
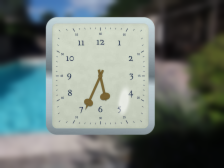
5:34
